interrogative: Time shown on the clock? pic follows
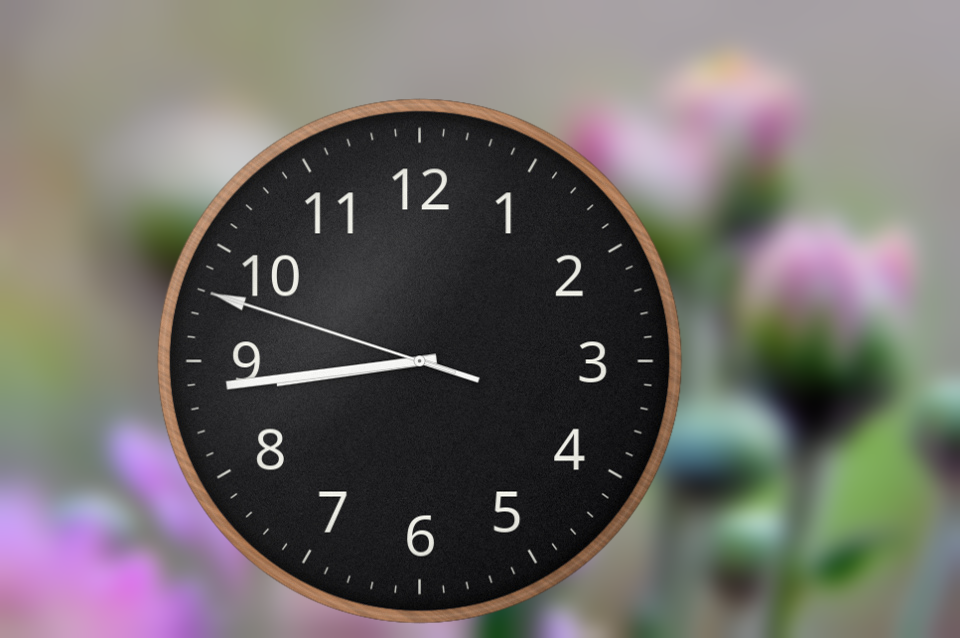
8:43:48
